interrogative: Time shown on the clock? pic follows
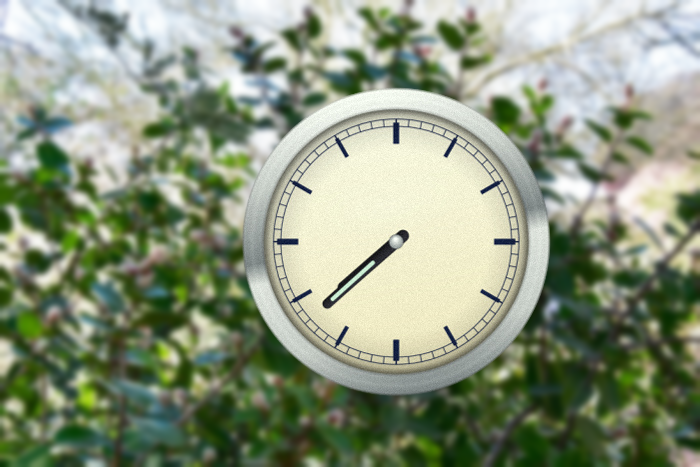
7:38
